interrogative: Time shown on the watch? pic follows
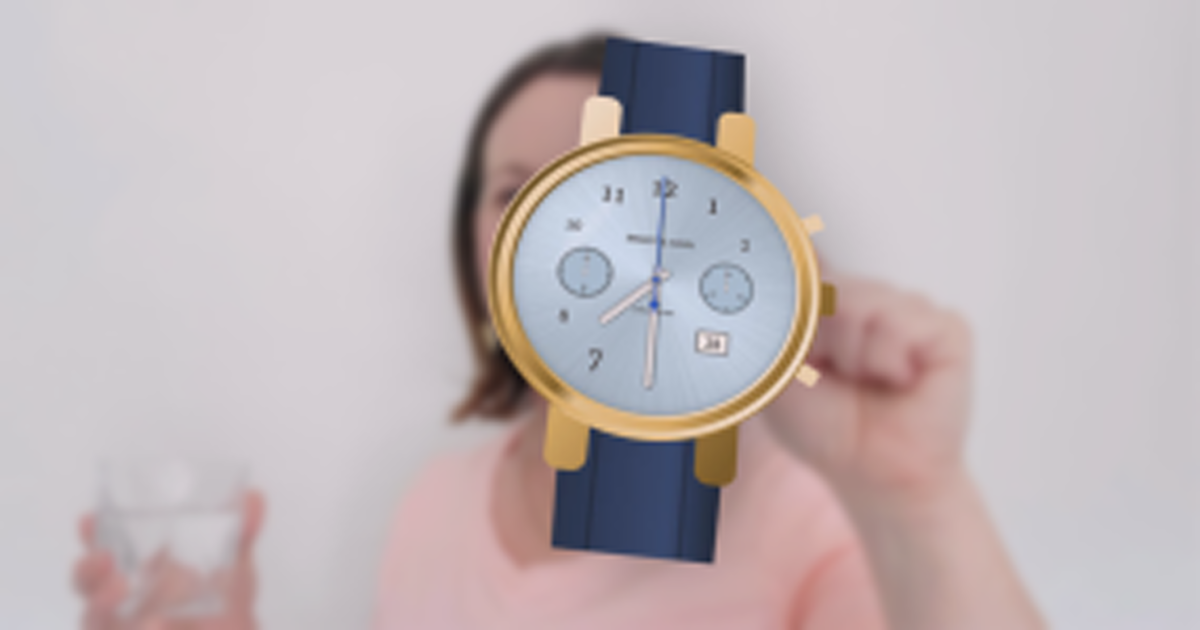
7:30
